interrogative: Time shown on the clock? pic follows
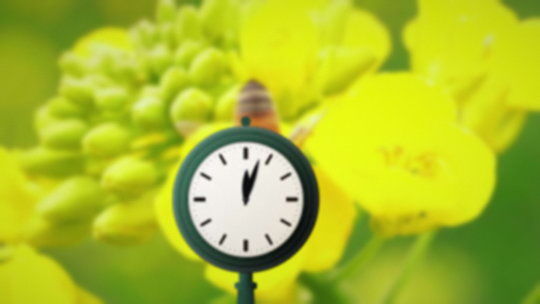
12:03
